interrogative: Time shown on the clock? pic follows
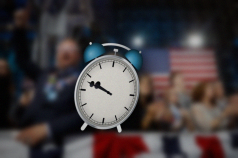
9:48
